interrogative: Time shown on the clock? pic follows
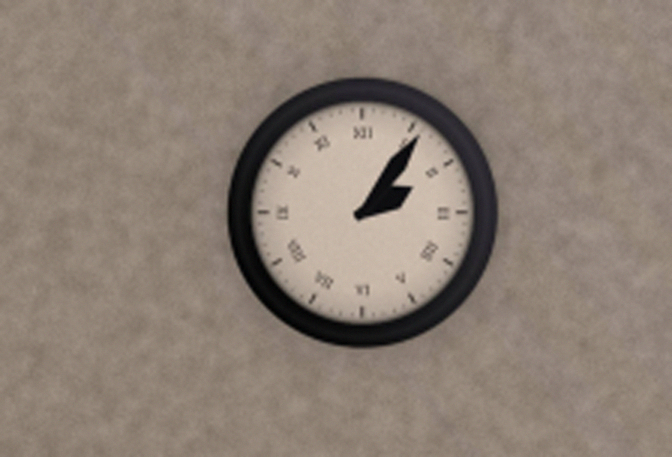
2:06
